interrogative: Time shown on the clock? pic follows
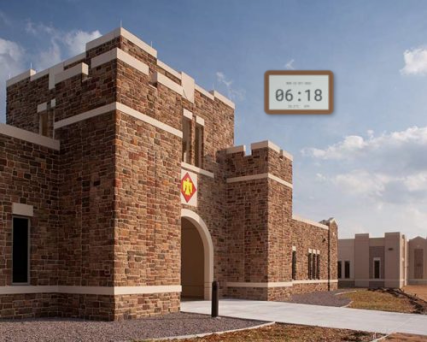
6:18
